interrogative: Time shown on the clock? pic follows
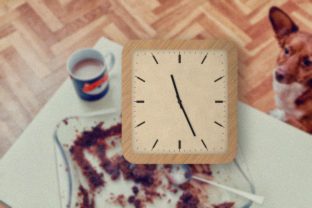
11:26
